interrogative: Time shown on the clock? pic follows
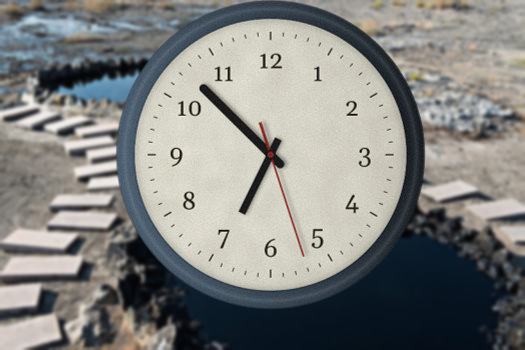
6:52:27
